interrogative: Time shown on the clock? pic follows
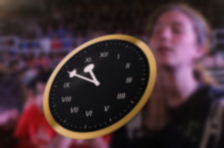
10:49
